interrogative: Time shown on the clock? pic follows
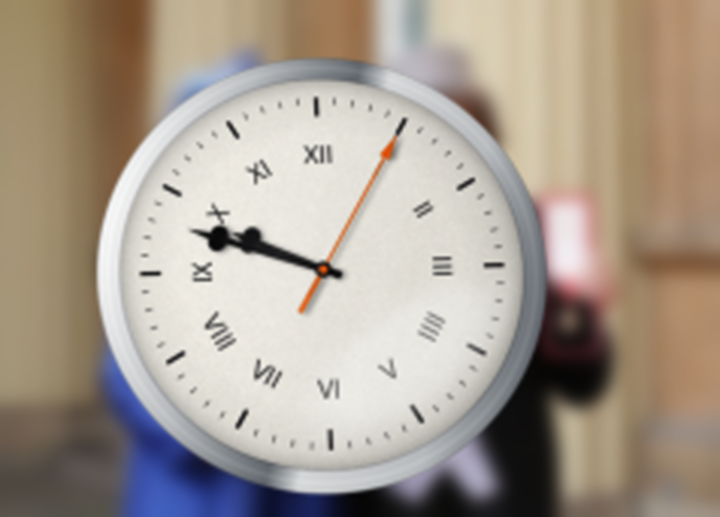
9:48:05
